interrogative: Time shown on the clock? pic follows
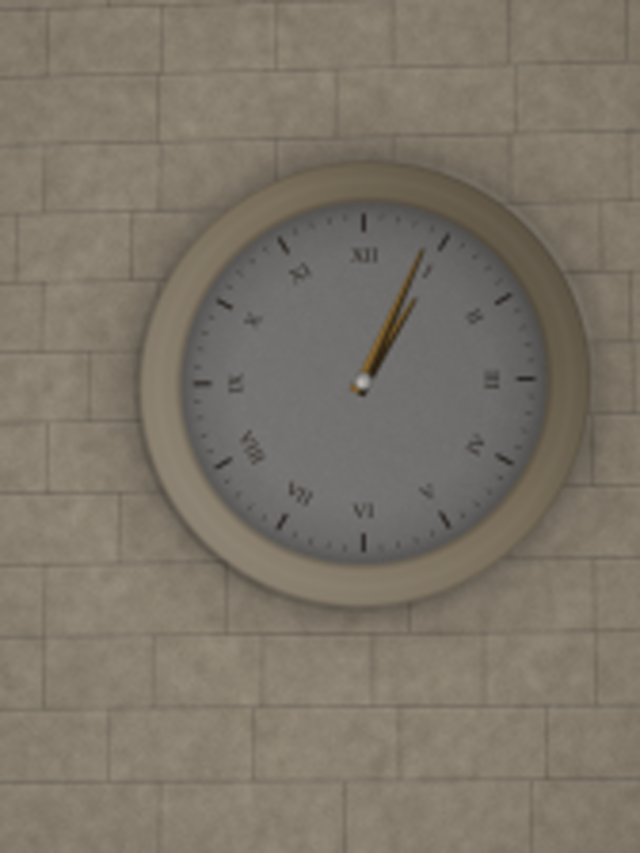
1:04
